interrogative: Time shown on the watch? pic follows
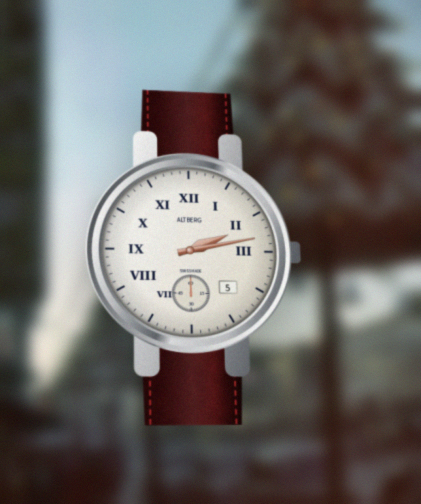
2:13
